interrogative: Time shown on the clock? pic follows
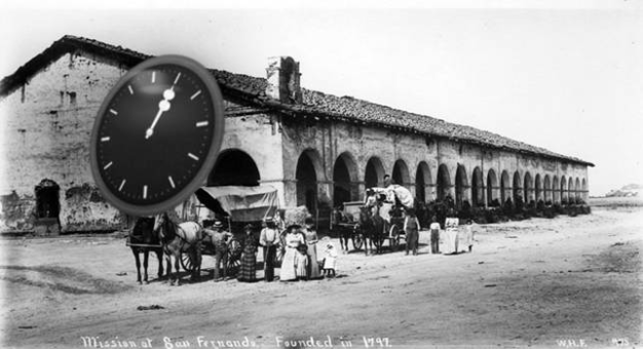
1:05
